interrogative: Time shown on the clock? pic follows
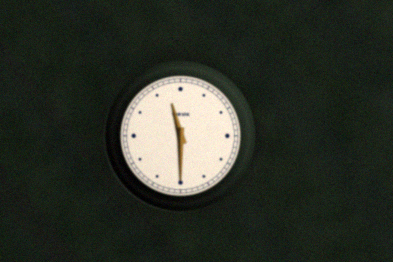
11:30
